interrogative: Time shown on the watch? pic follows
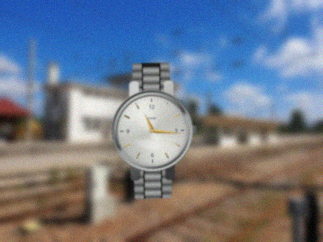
11:16
